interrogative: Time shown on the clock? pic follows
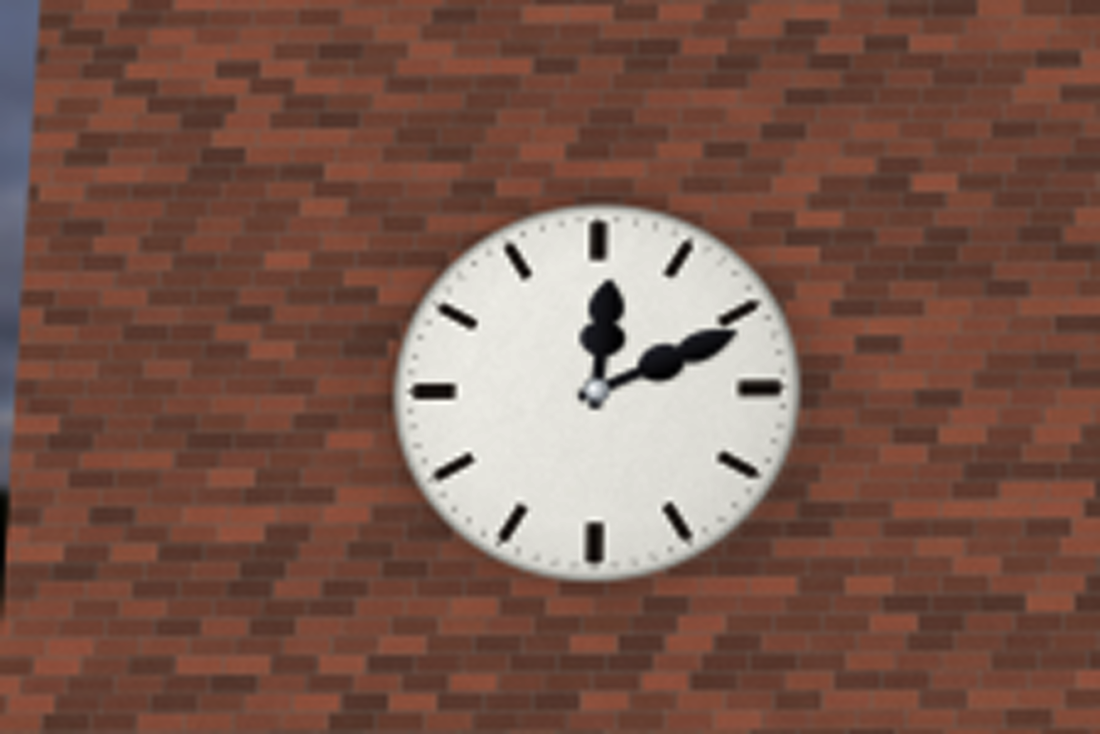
12:11
